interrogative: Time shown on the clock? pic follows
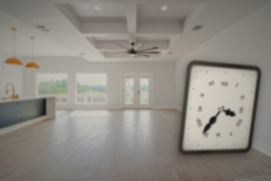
3:36
